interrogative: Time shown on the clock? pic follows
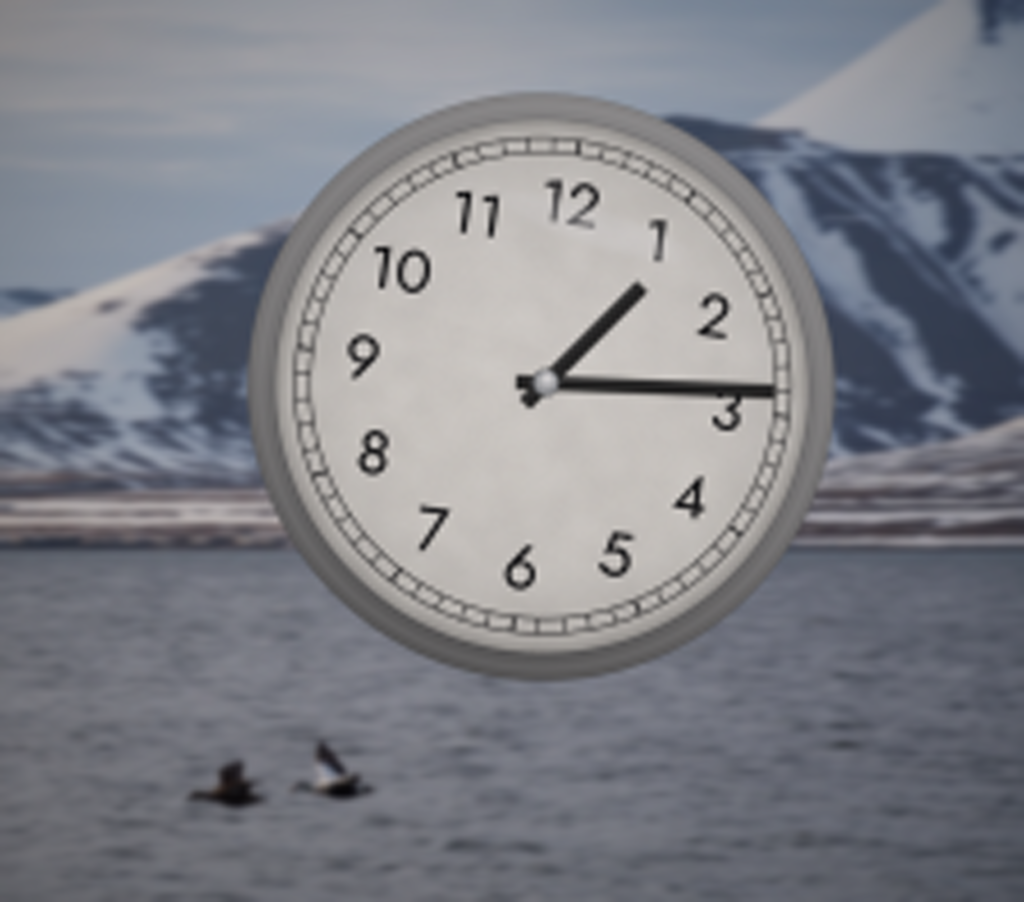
1:14
